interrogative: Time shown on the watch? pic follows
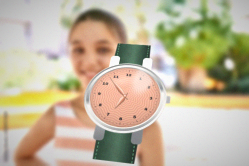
6:53
